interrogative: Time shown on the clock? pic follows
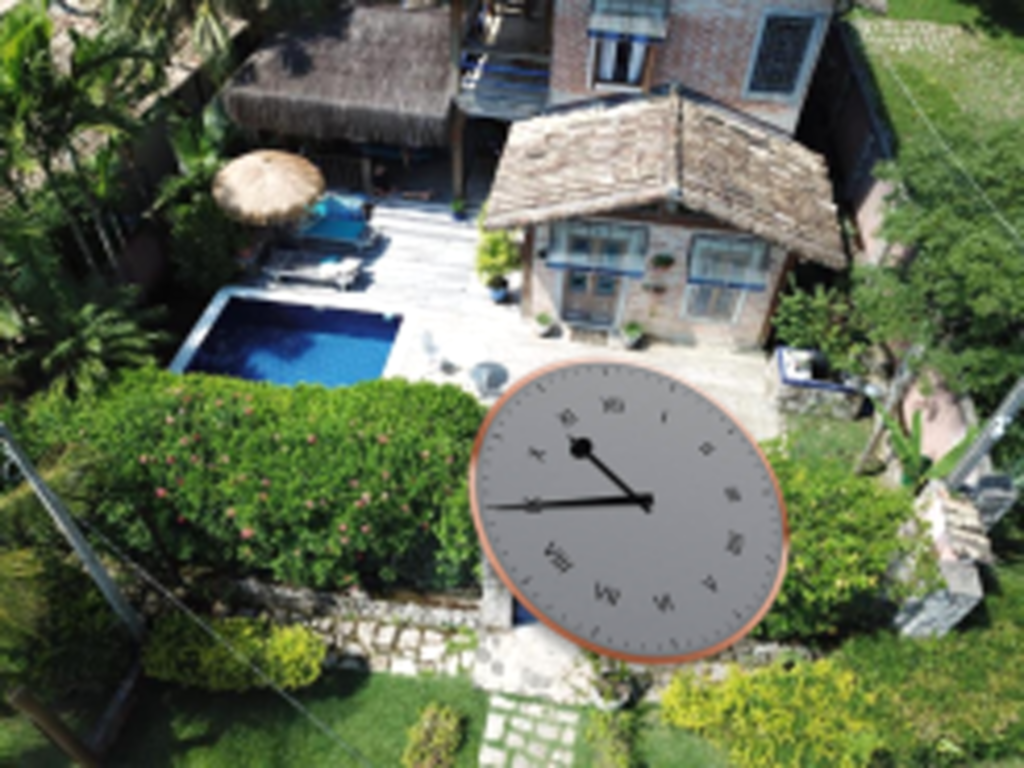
10:45
